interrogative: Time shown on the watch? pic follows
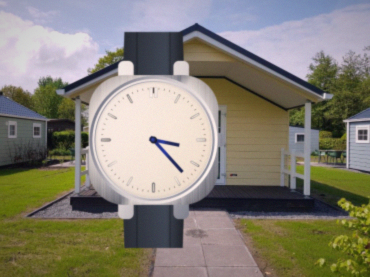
3:23
